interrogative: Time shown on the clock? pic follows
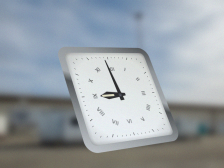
8:59
